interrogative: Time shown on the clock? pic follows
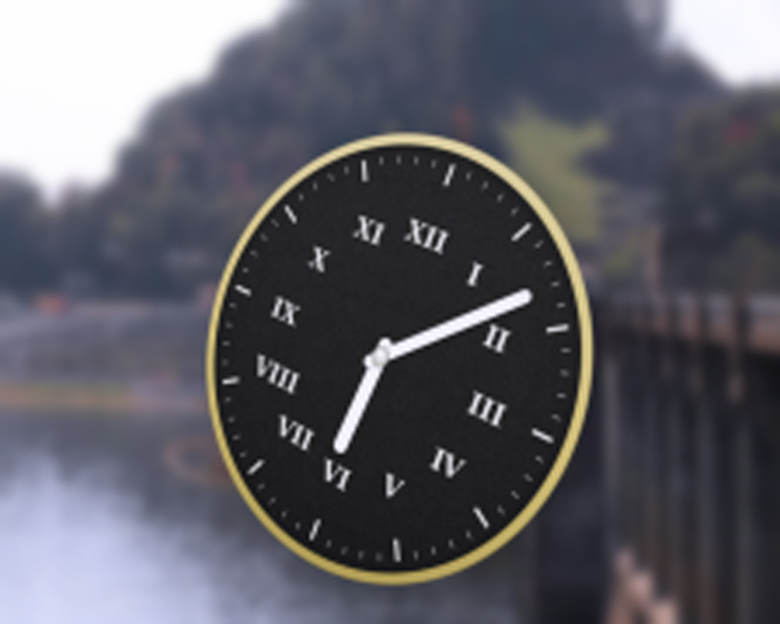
6:08
